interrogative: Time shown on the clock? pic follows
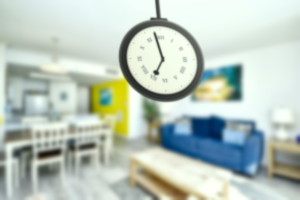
6:58
